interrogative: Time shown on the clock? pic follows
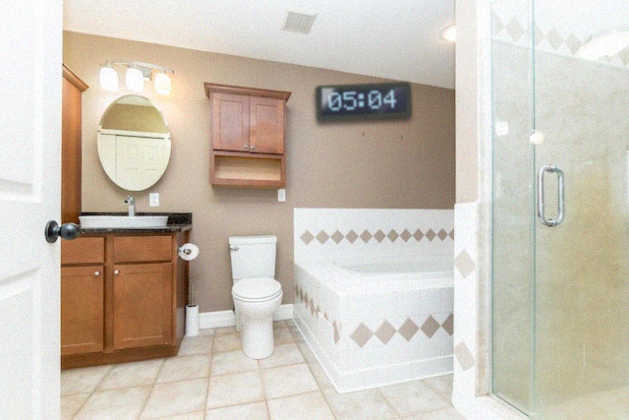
5:04
